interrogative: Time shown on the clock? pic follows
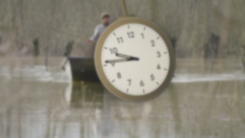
9:46
